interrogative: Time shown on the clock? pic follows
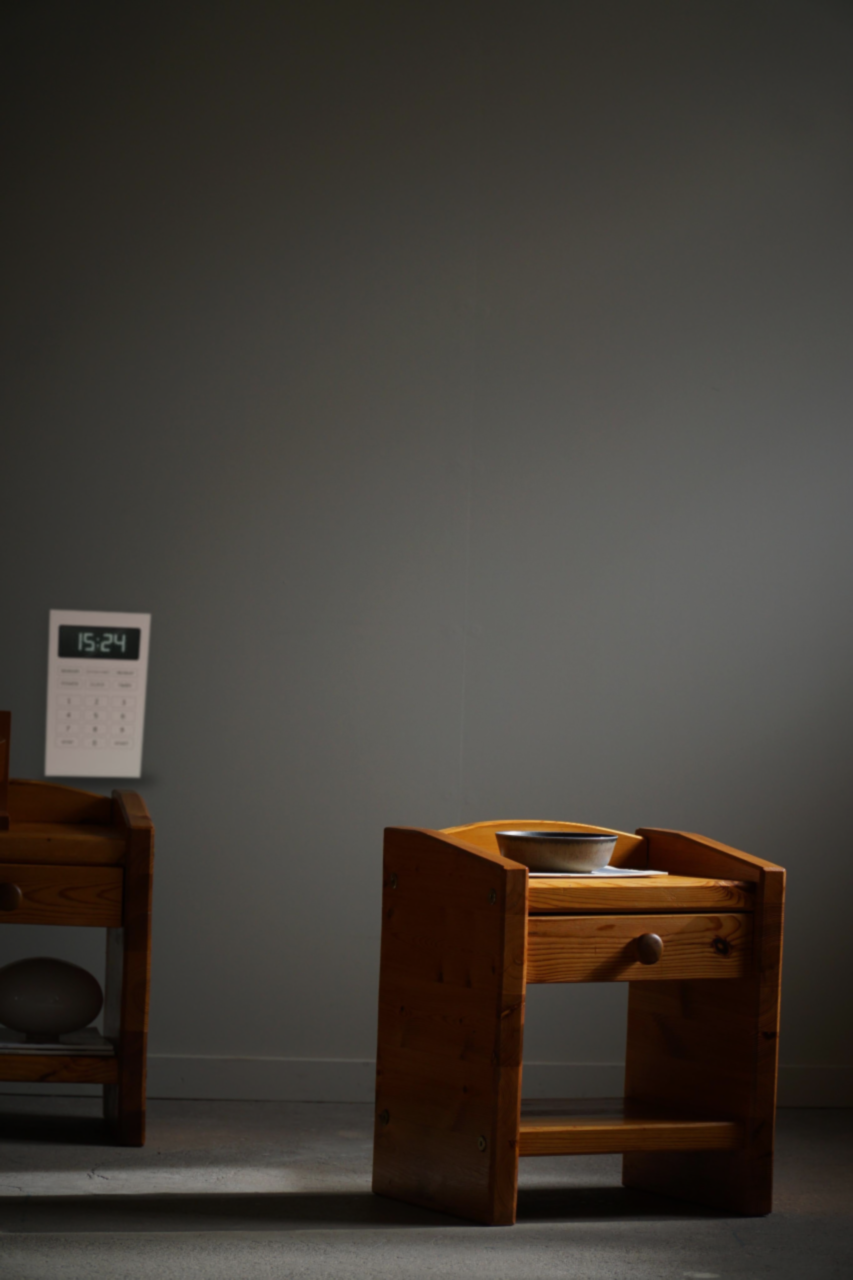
15:24
